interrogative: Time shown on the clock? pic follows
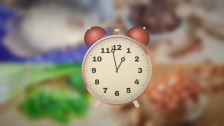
12:58
